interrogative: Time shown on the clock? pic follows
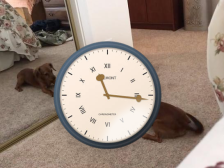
11:16
